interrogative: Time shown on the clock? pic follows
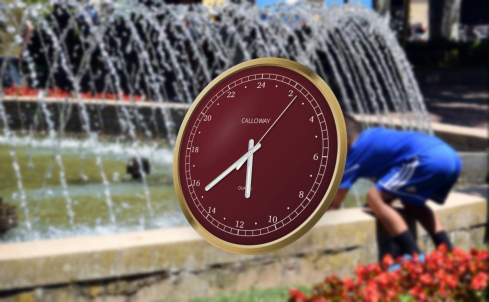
11:38:06
